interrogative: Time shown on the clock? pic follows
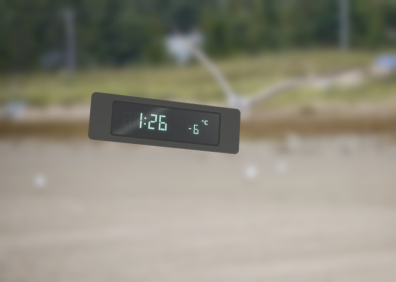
1:26
